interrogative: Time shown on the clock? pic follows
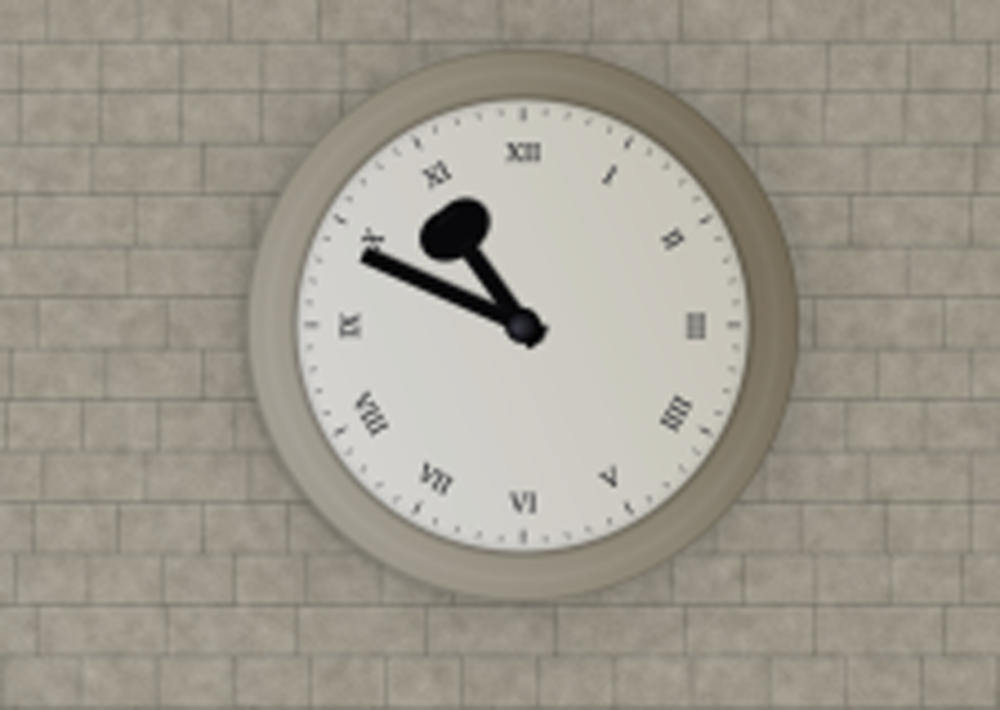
10:49
